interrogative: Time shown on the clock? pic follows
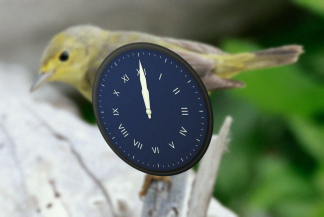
12:00
